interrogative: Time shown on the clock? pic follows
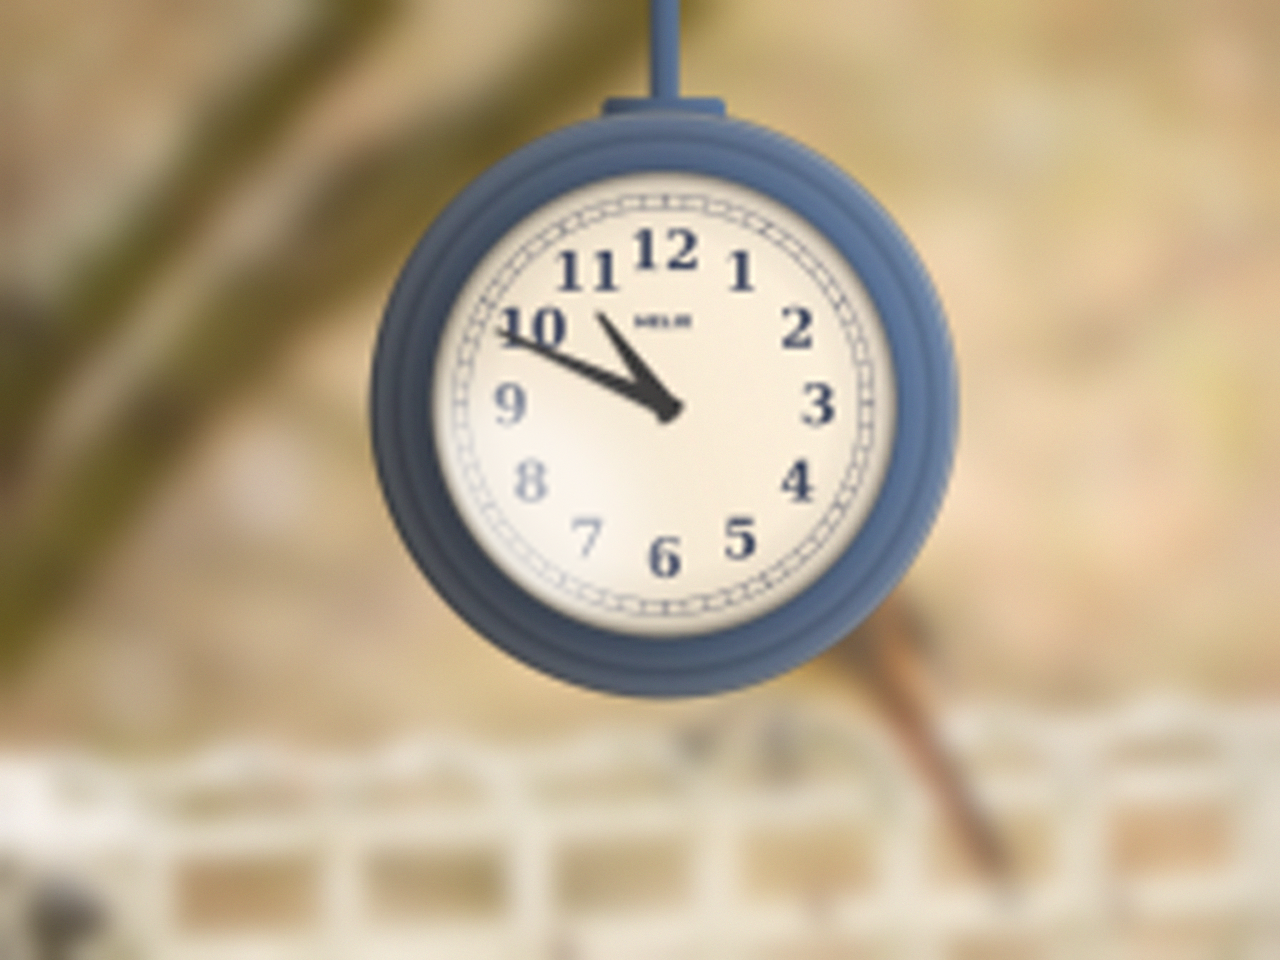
10:49
